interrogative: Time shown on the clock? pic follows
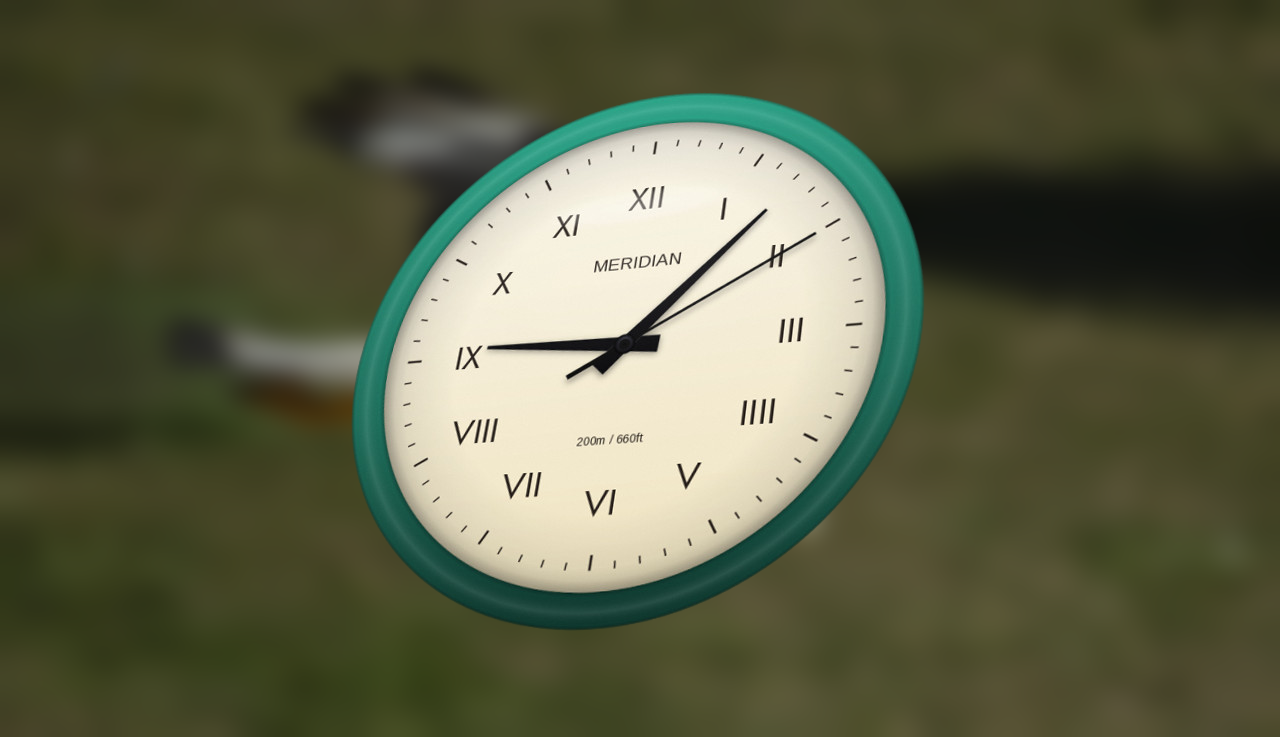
9:07:10
